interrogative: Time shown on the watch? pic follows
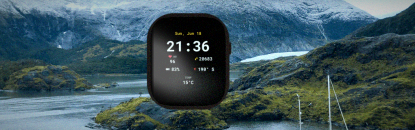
21:36
